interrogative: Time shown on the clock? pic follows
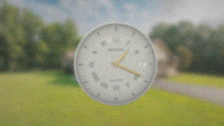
1:19
